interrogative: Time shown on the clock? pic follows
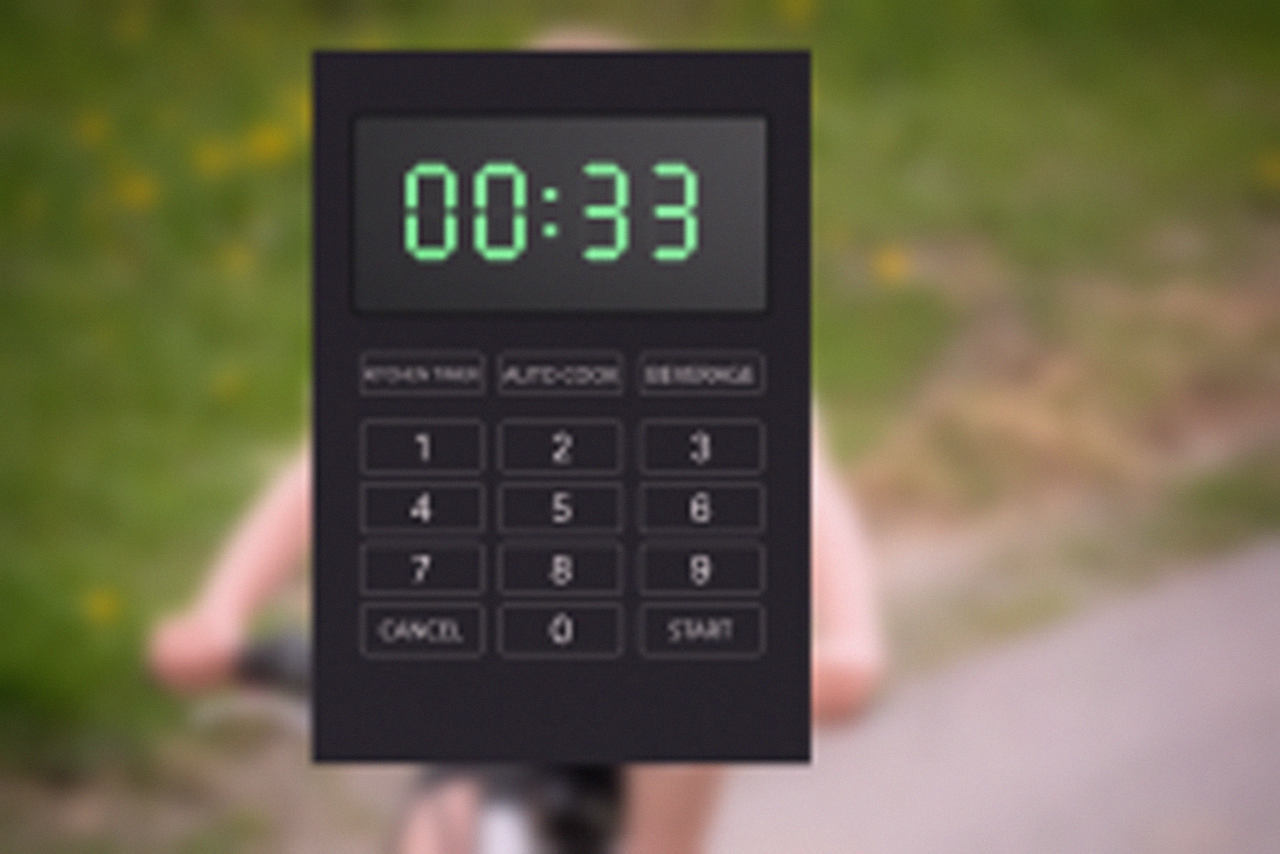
0:33
